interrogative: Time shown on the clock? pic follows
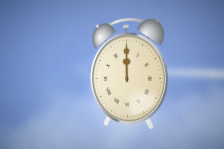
12:00
